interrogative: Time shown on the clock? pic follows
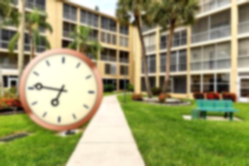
6:46
